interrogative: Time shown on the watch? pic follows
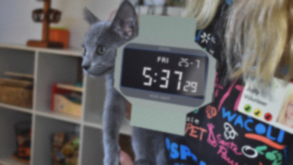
5:37
